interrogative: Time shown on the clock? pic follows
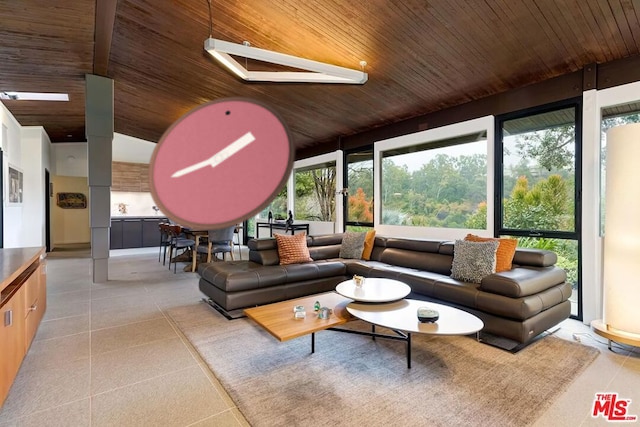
1:41
